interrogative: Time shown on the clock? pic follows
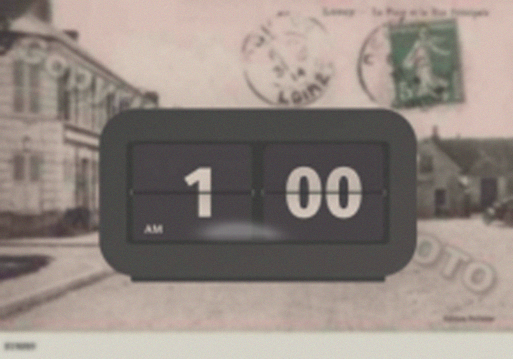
1:00
